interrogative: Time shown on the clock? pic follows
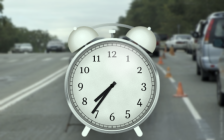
7:36
